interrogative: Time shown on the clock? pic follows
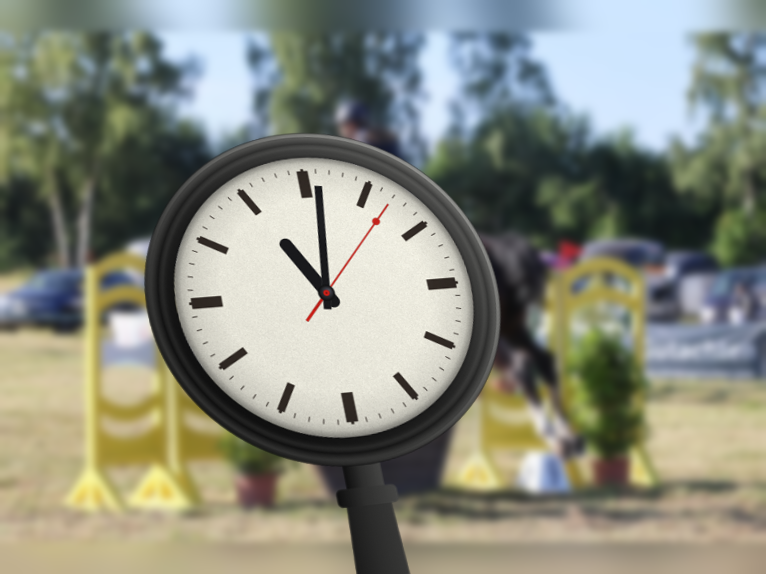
11:01:07
